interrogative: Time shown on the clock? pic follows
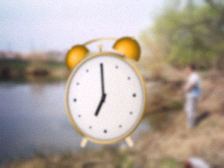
7:00
